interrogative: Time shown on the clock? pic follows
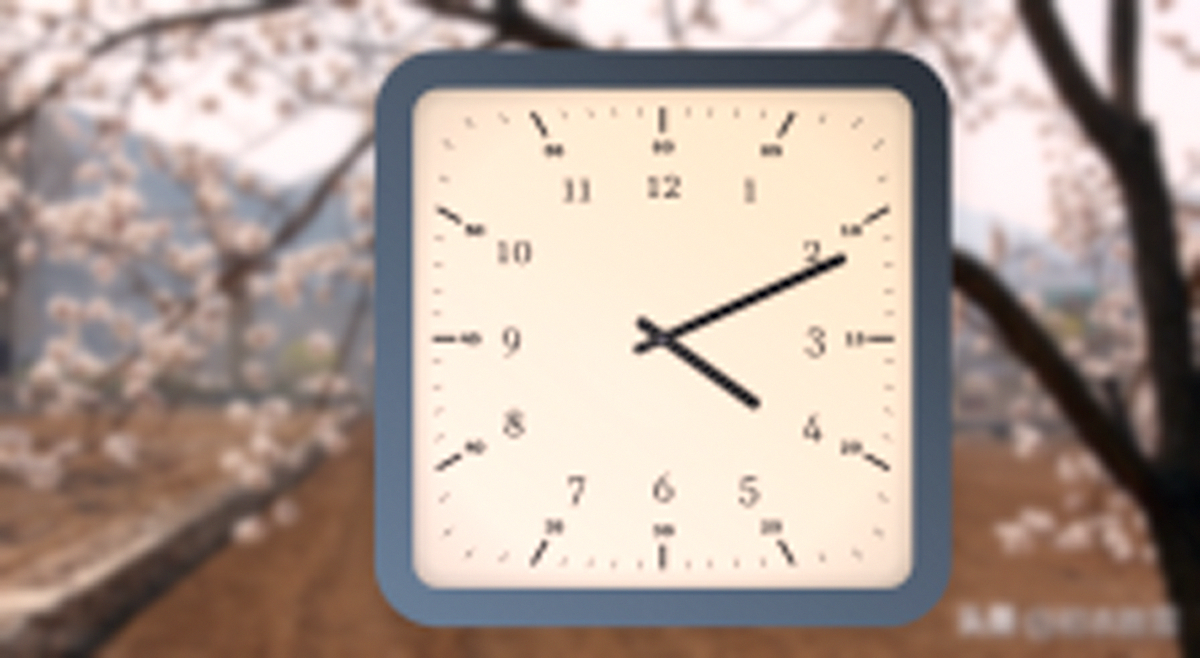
4:11
